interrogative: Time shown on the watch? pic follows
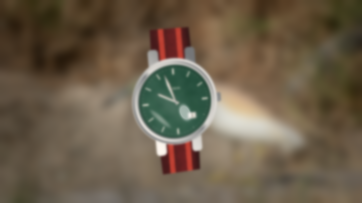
9:57
